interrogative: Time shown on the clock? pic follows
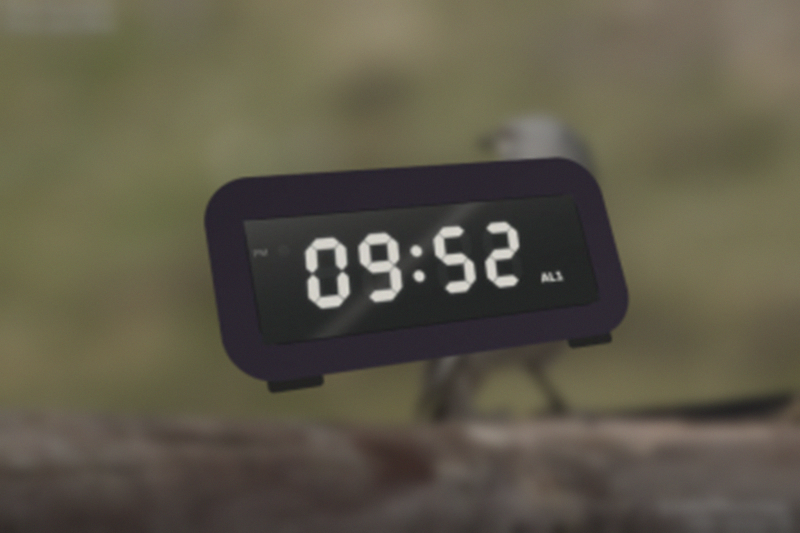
9:52
